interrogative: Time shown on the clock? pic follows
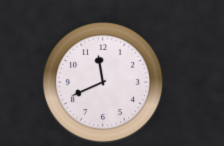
11:41
